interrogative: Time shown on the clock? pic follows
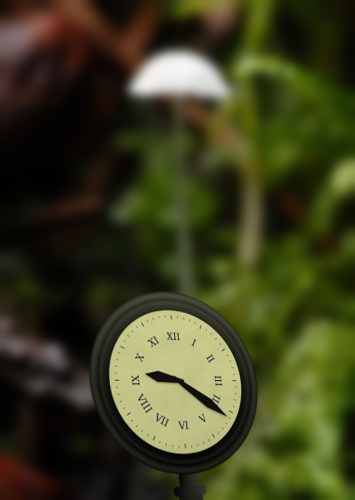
9:21
